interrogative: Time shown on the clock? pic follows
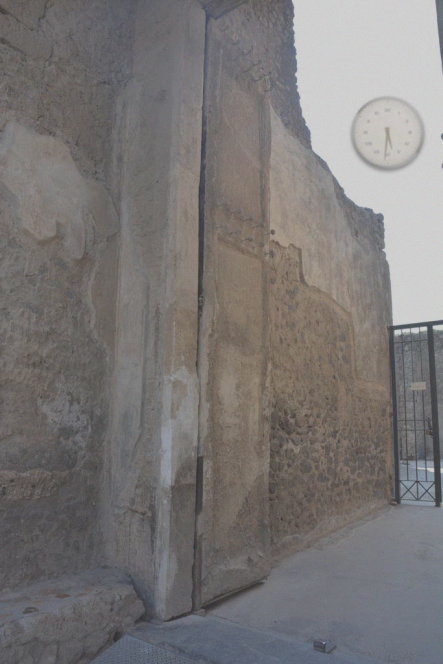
5:31
